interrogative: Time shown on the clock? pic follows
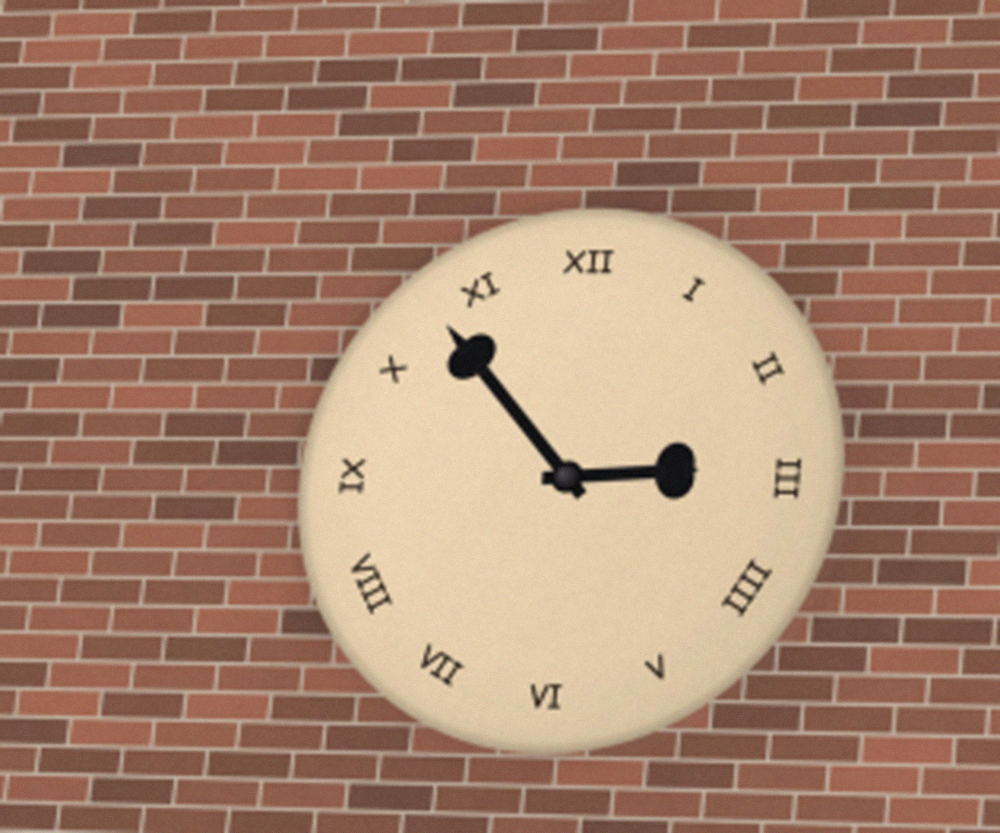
2:53
